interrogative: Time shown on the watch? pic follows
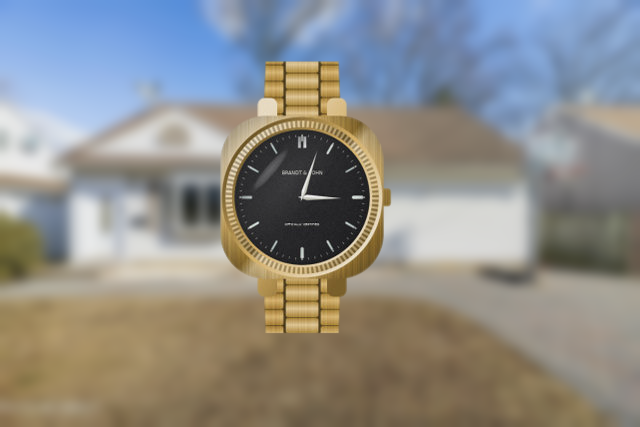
3:03
